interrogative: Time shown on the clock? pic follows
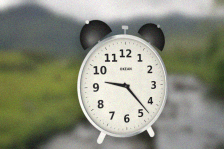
9:23
